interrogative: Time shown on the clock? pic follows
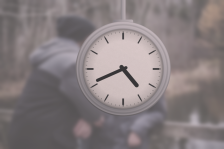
4:41
